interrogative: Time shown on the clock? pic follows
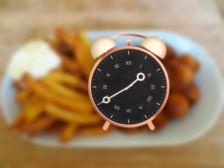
1:40
